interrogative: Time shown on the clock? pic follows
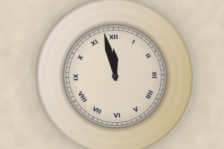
11:58
